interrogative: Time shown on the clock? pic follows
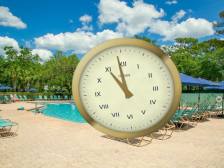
10:59
